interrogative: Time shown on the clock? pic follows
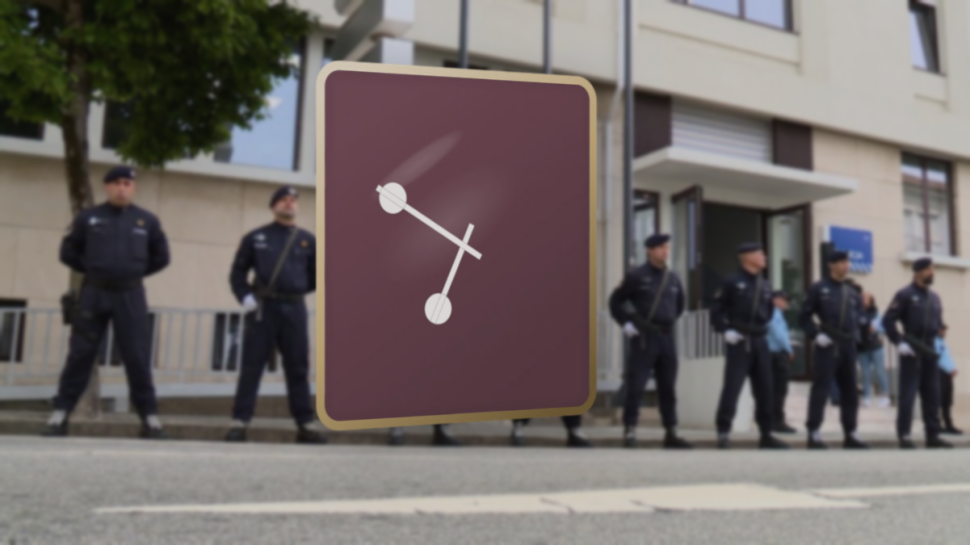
6:50
